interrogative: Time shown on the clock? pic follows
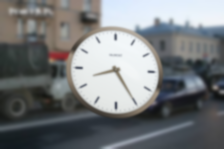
8:25
